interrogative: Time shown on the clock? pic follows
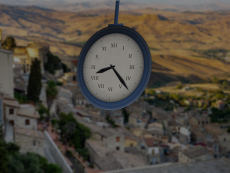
8:23
